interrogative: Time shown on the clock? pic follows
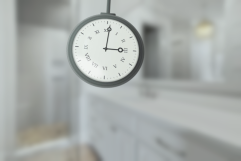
3:01
